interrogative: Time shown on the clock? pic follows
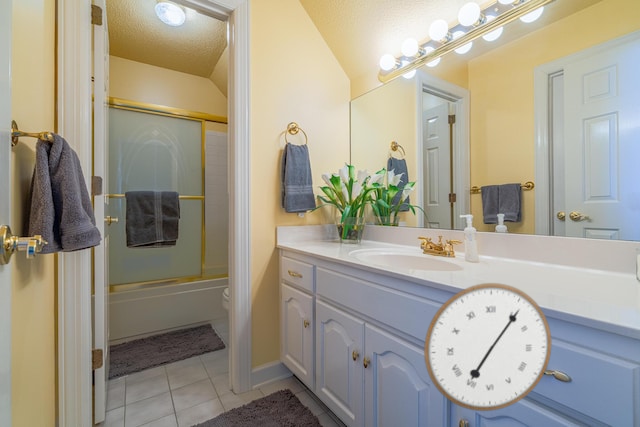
7:06
